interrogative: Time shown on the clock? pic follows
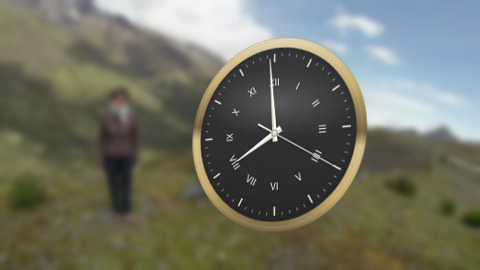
7:59:20
